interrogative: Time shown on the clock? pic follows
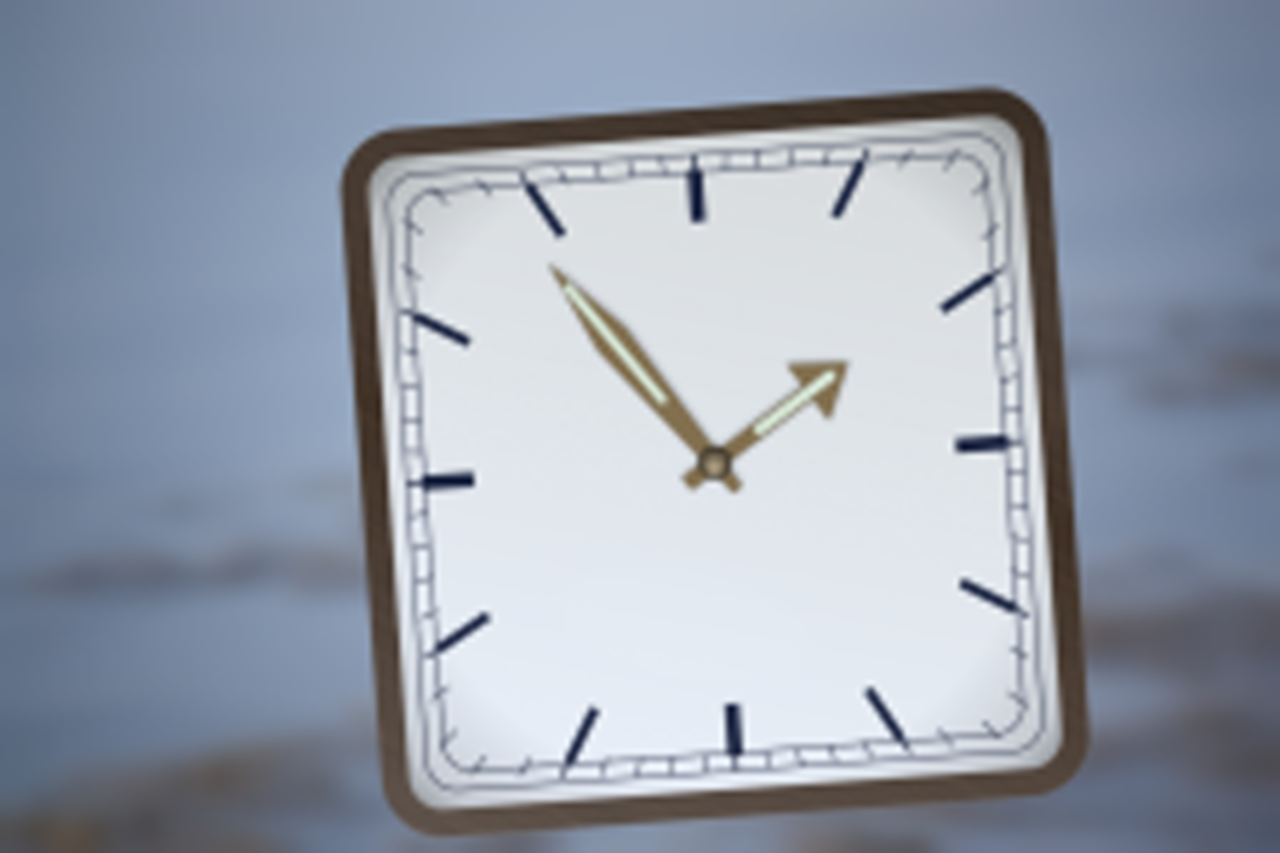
1:54
